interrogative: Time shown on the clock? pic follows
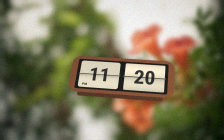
11:20
